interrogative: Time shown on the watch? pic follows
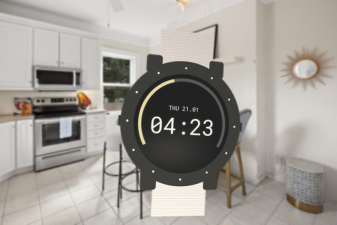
4:23
